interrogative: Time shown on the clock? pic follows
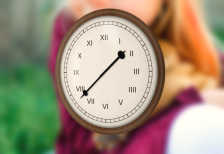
1:38
